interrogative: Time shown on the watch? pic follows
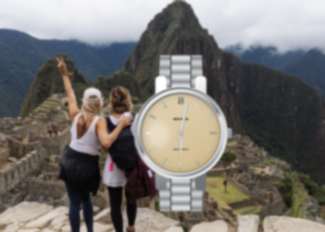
6:02
